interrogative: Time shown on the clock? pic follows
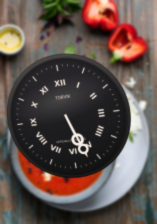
5:27
